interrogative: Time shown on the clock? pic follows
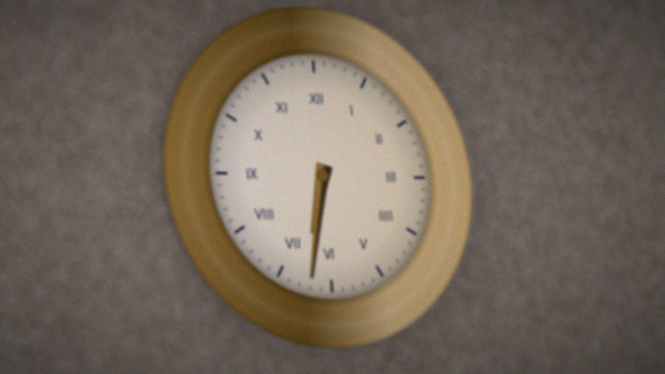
6:32
